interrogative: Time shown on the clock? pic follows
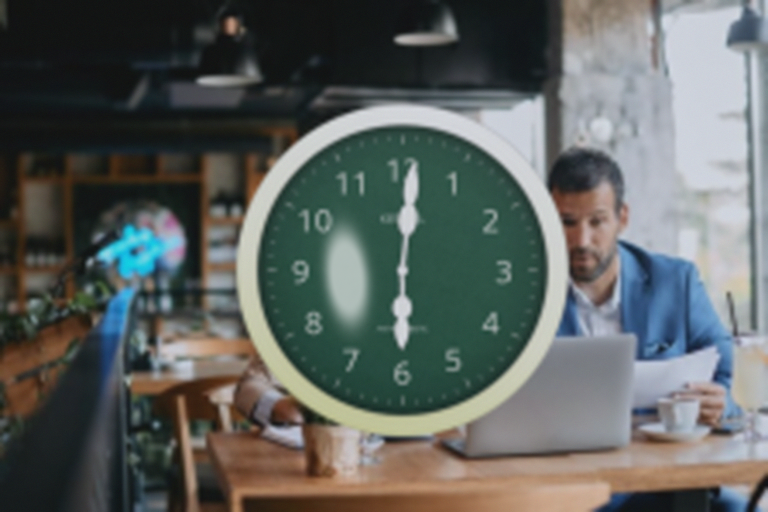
6:01
